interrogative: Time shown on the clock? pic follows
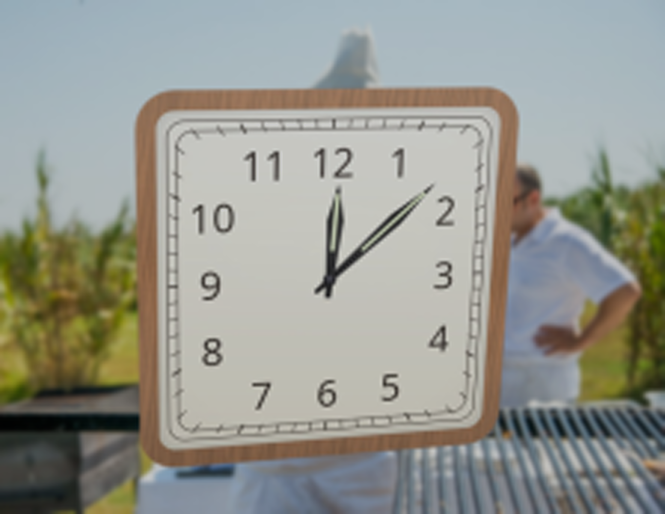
12:08
